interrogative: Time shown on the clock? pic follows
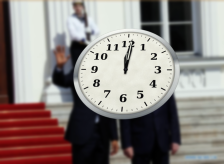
12:01
